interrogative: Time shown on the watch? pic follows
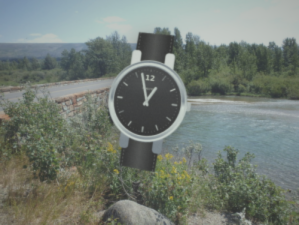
12:57
